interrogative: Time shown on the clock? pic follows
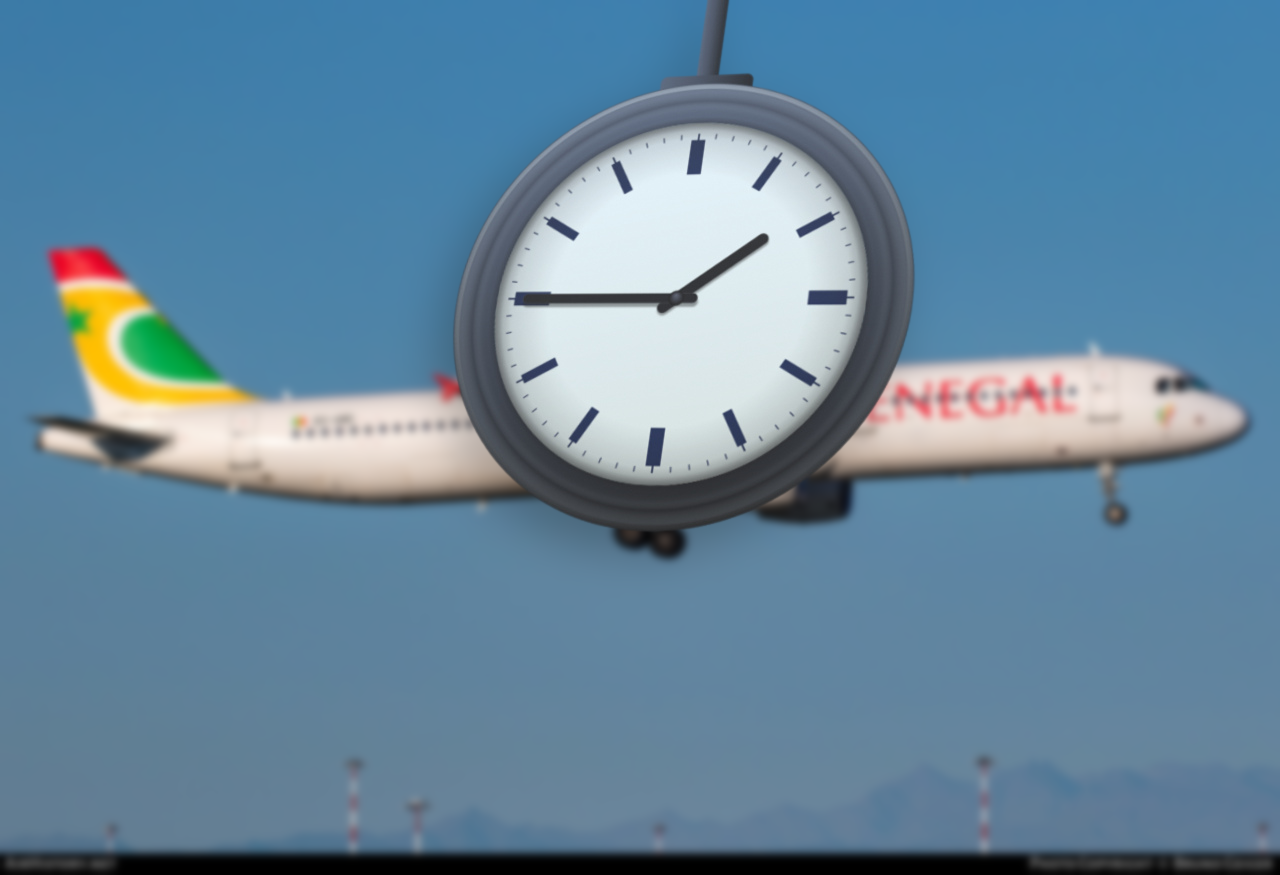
1:45
